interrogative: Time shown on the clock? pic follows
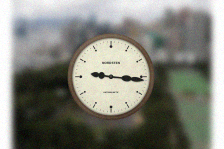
9:16
